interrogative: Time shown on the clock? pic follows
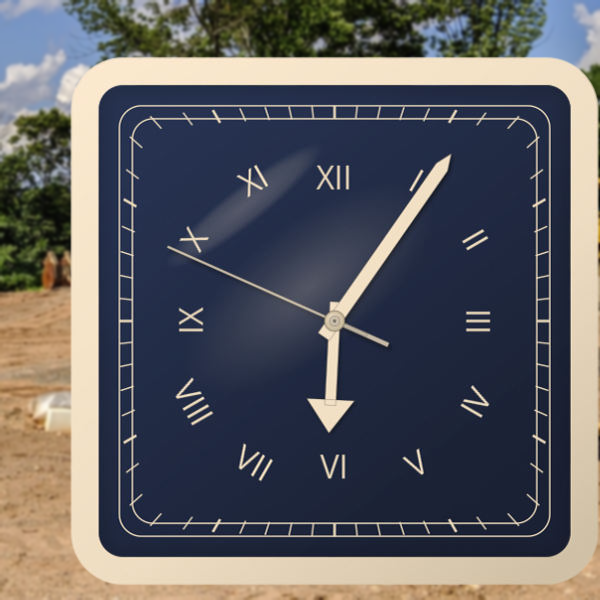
6:05:49
